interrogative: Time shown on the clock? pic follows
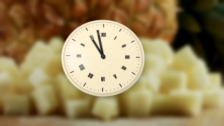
10:58
